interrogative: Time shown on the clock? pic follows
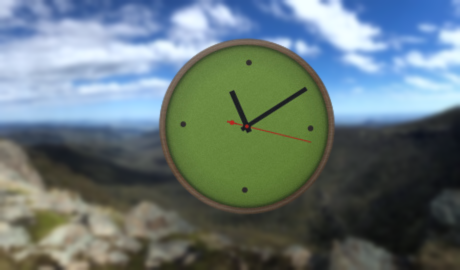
11:09:17
